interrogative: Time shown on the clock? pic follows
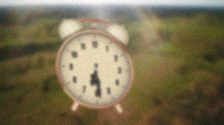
6:29
